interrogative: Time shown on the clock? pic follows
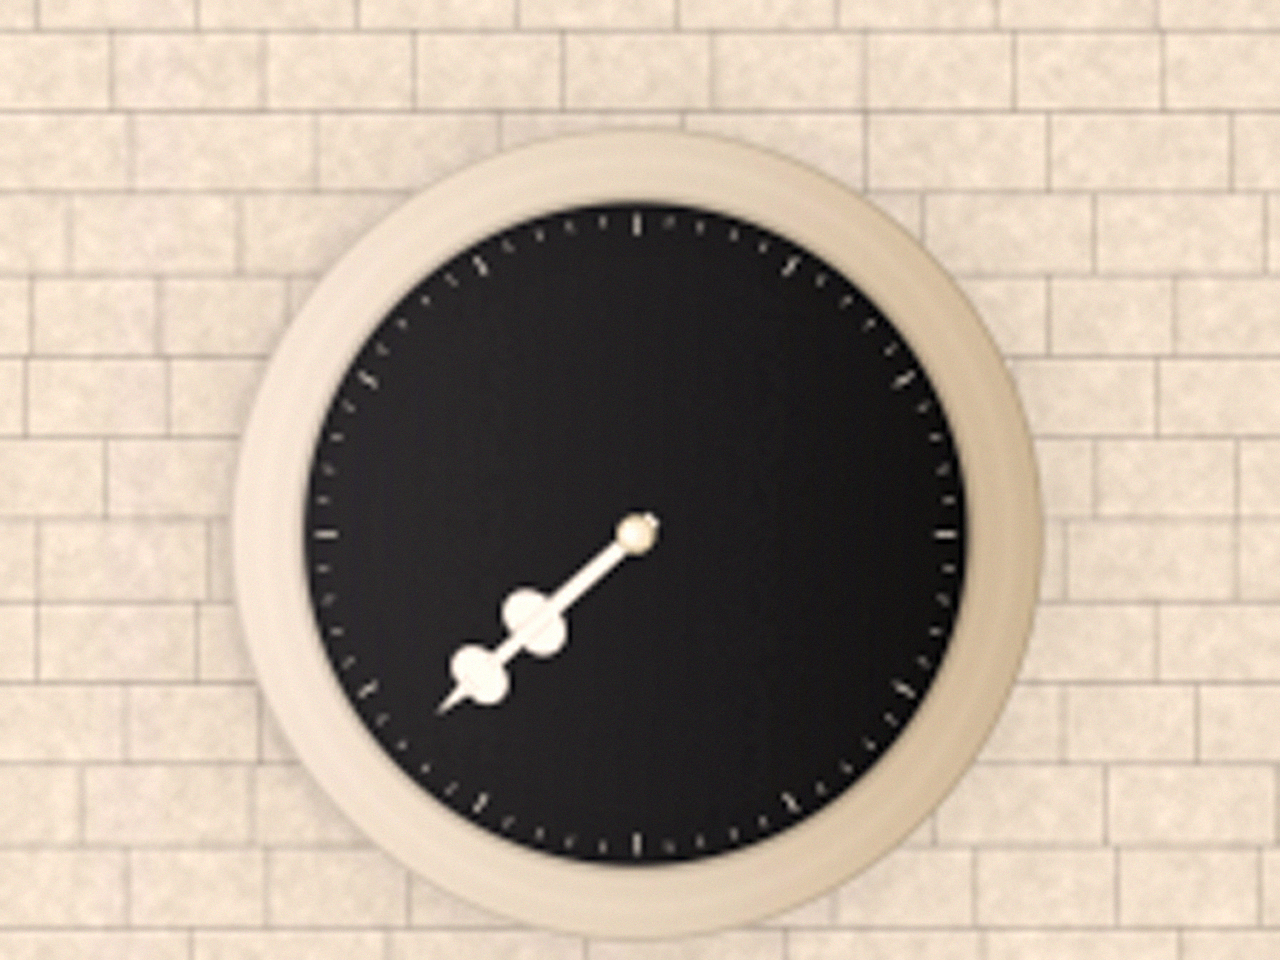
7:38
